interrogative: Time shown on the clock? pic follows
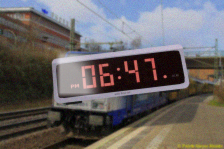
6:47
